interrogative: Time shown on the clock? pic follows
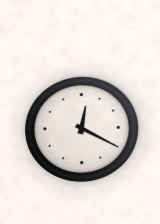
12:20
